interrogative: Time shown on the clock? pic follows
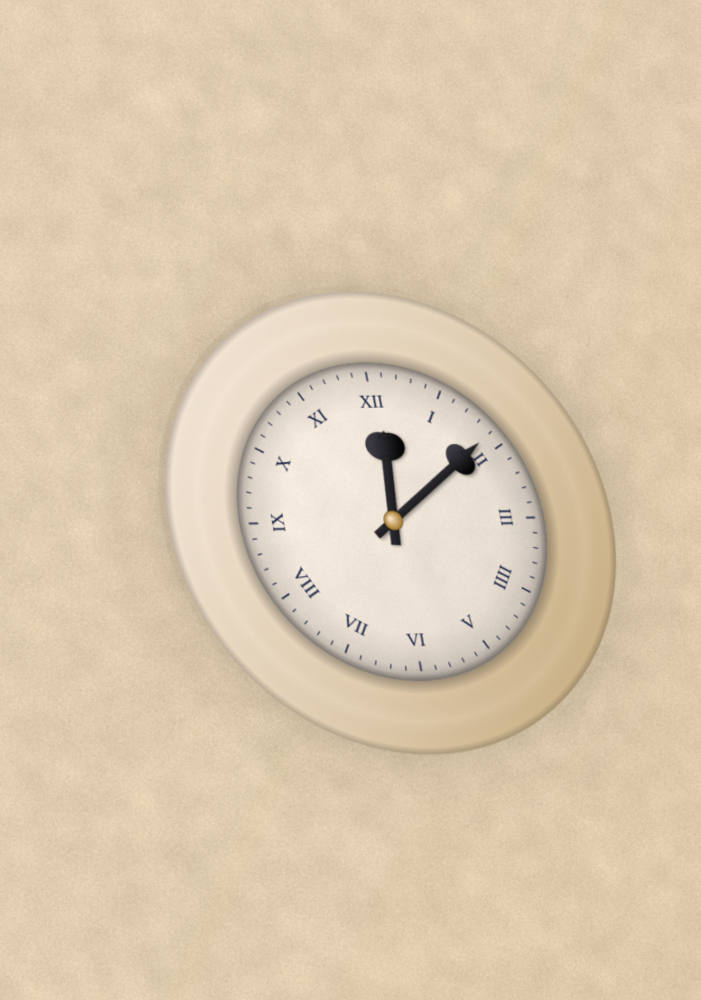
12:09
